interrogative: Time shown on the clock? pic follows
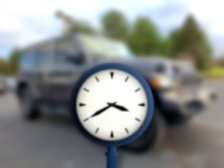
3:40
